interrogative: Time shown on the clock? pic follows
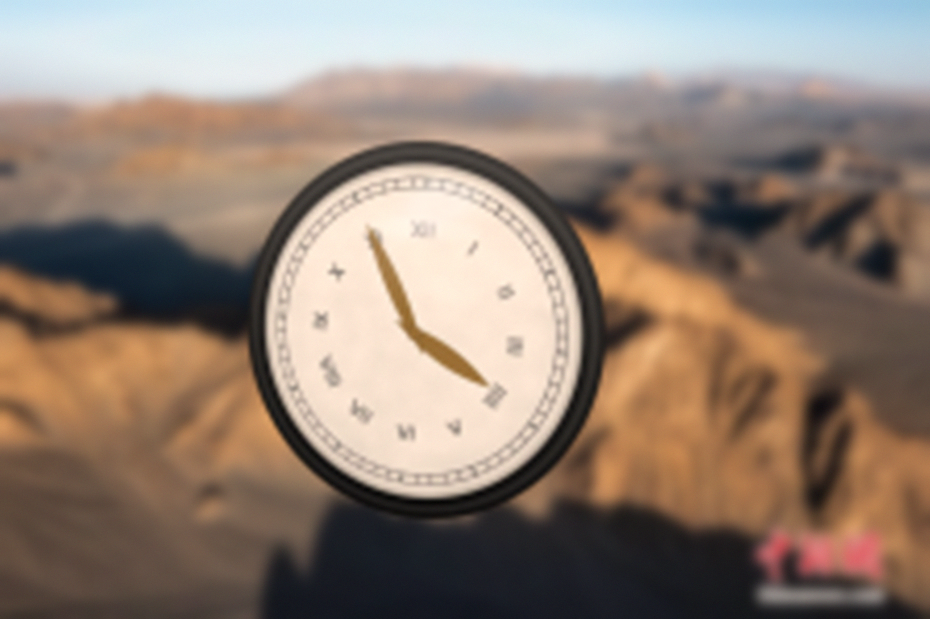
3:55
